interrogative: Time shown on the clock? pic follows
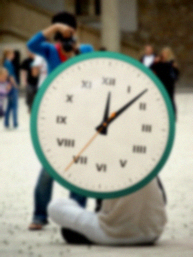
12:07:36
